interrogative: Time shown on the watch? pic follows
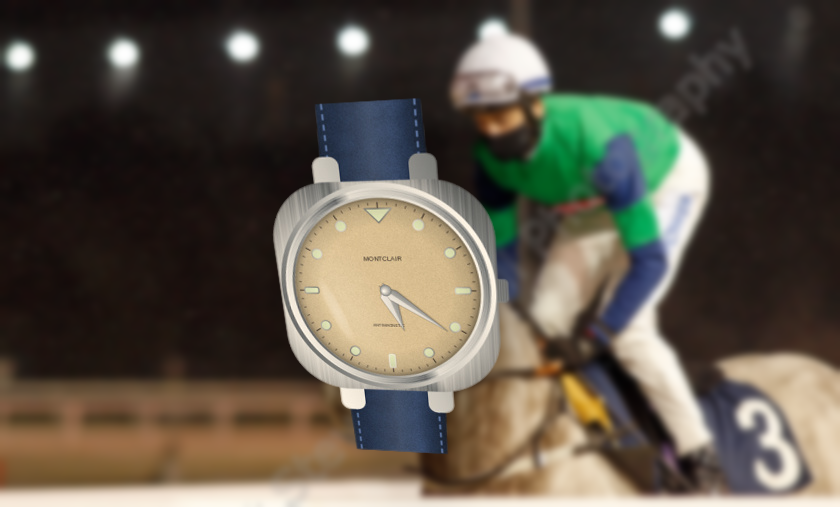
5:21
